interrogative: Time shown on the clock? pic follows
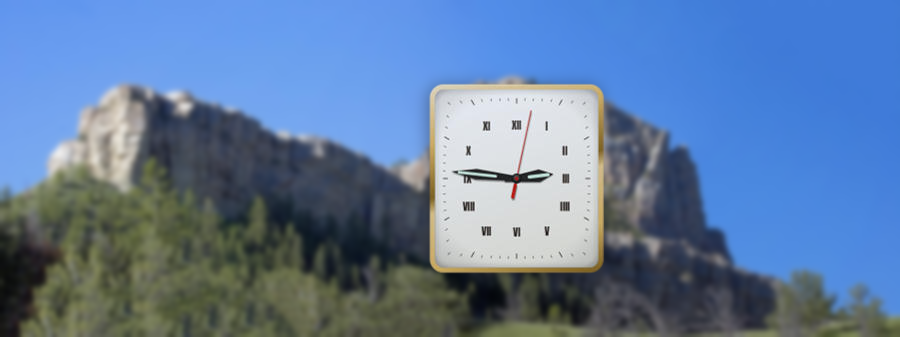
2:46:02
